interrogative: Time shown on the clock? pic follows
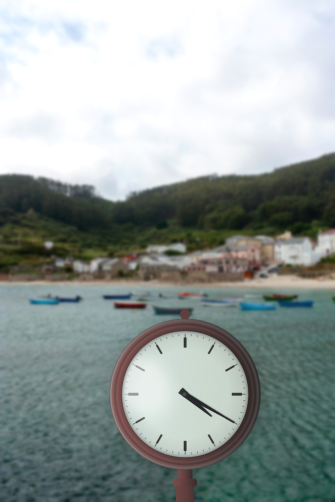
4:20
